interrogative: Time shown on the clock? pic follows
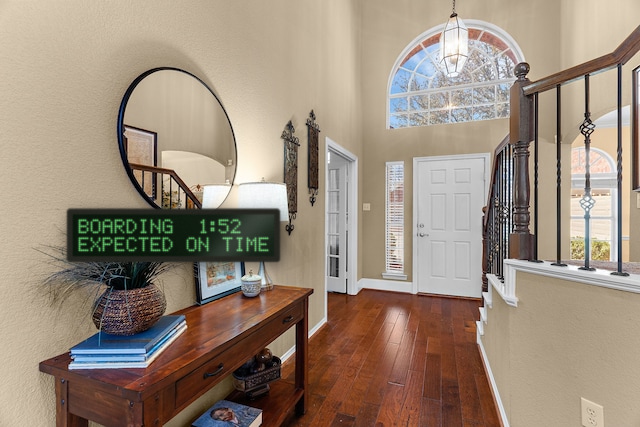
1:52
